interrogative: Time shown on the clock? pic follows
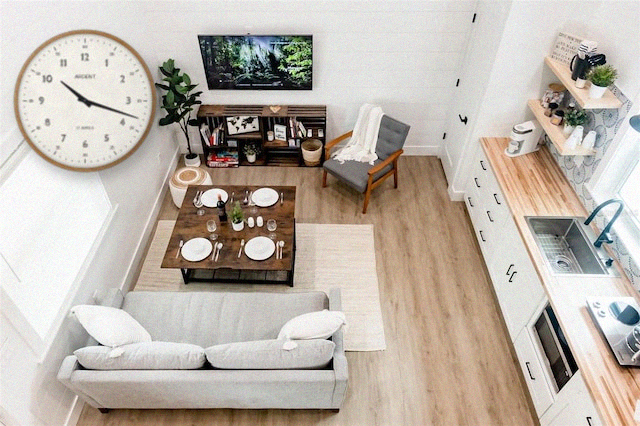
10:18
